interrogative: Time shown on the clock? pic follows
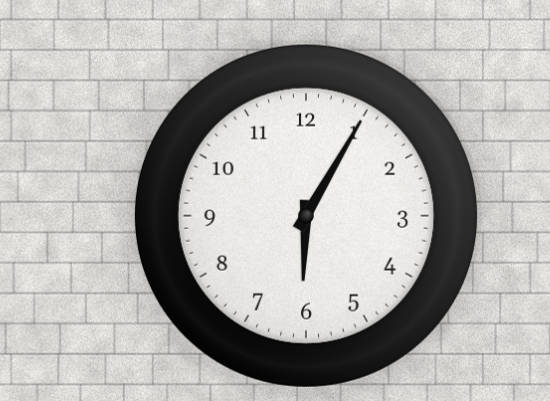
6:05
